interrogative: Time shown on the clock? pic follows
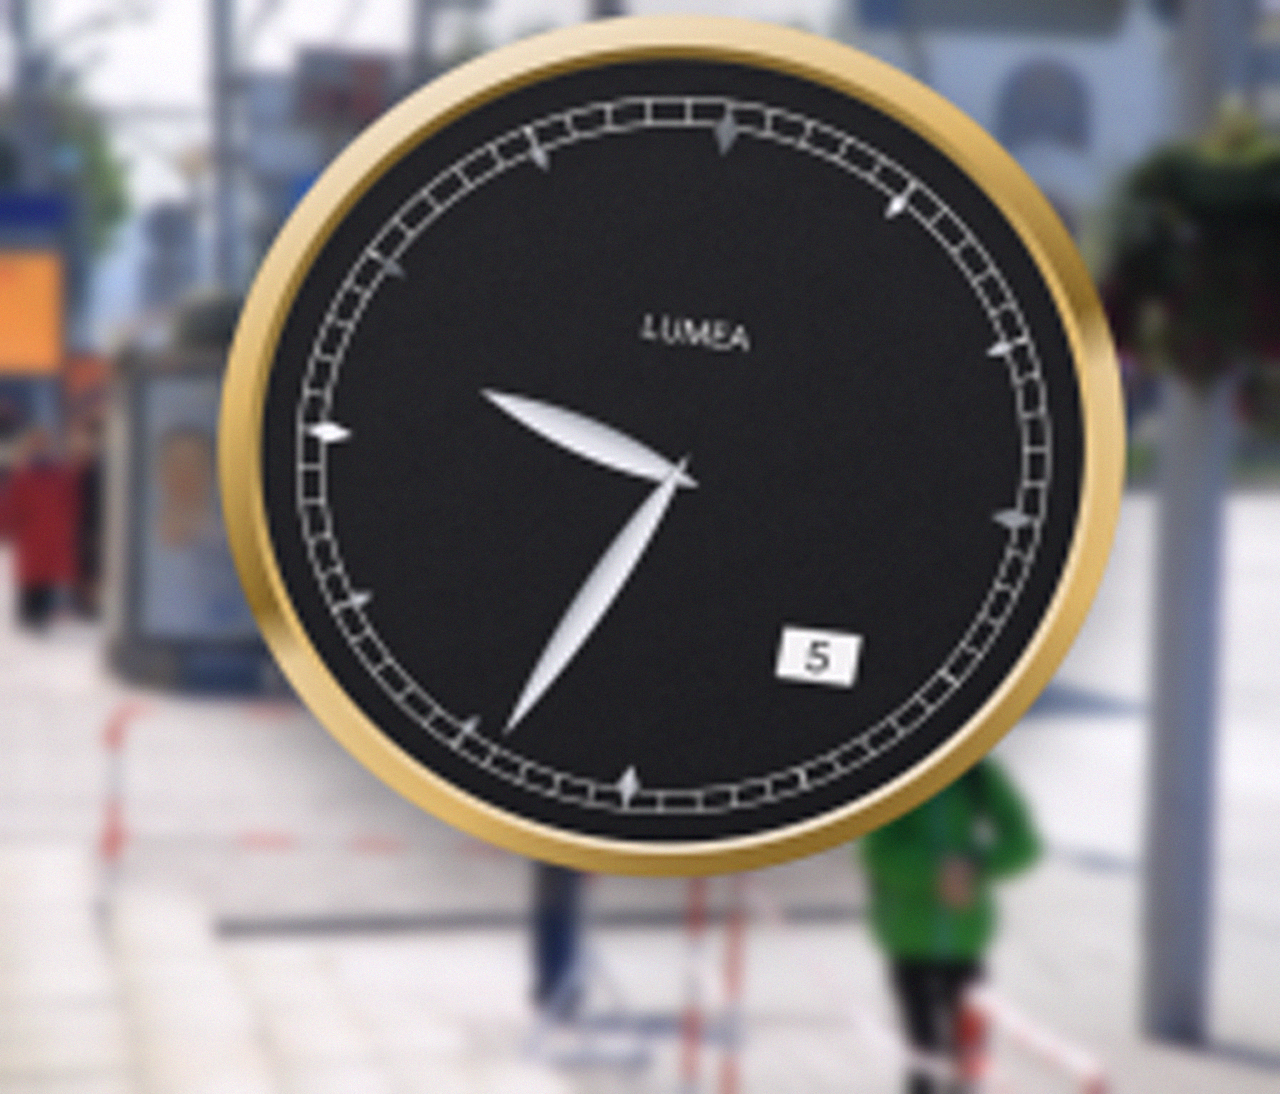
9:34
